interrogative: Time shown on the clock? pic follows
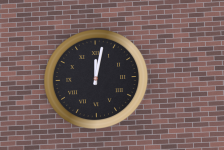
12:02
